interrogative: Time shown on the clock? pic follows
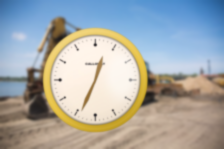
12:34
